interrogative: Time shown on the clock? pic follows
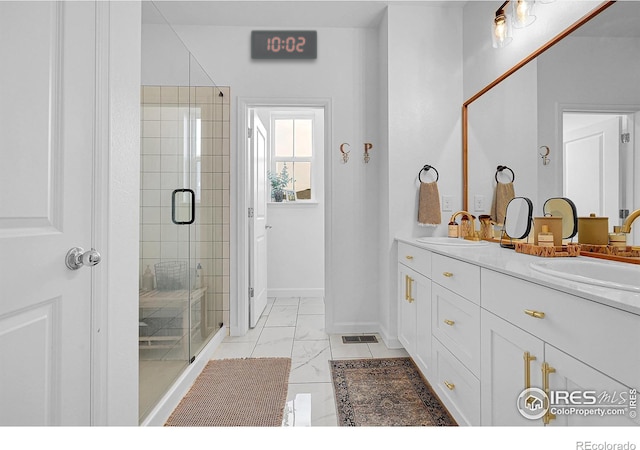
10:02
